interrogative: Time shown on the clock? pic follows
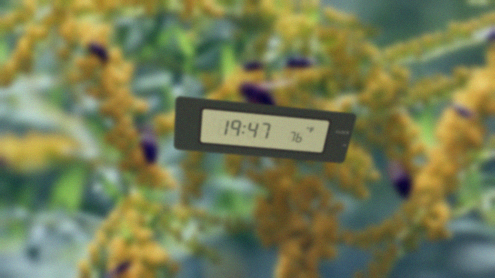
19:47
